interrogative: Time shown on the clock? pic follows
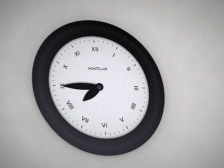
7:45
